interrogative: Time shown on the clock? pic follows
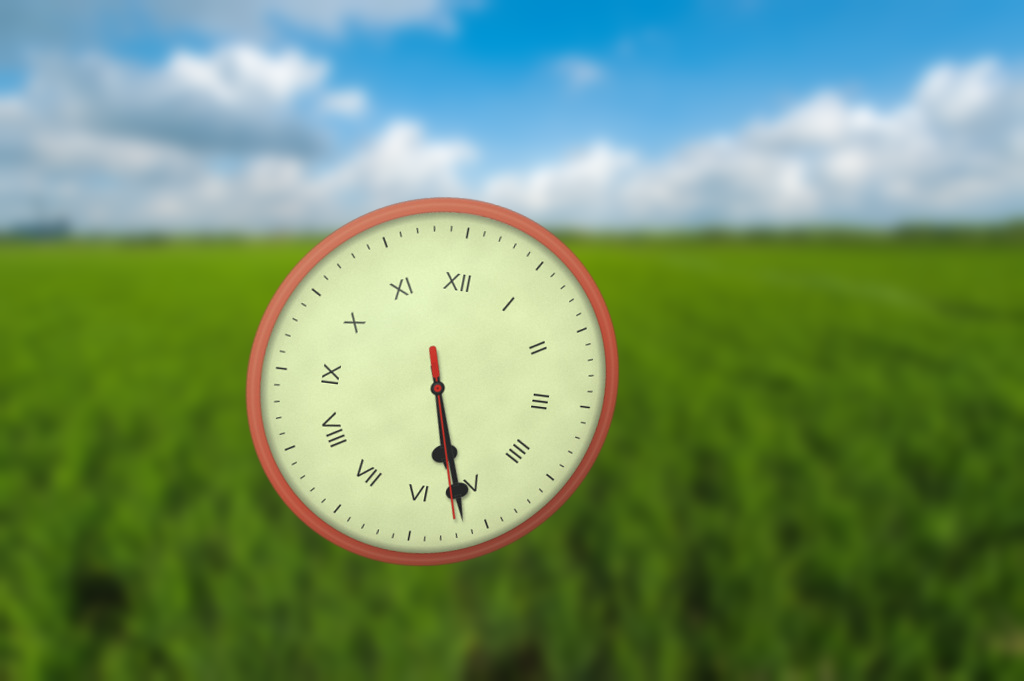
5:26:27
